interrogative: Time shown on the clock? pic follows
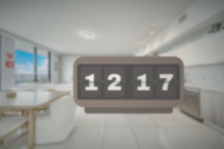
12:17
